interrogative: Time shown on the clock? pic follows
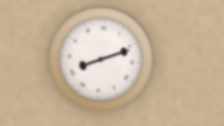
8:11
